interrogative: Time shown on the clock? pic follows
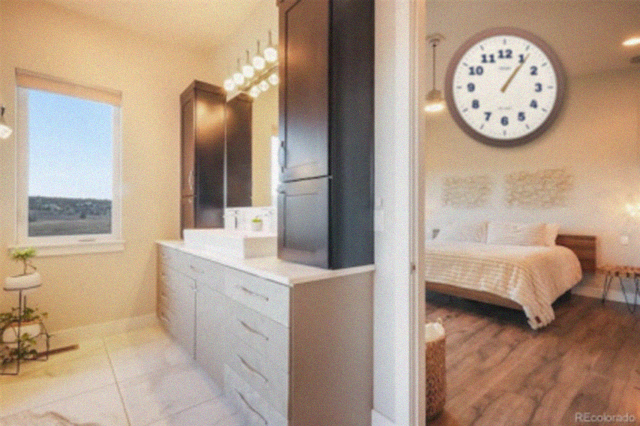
1:06
